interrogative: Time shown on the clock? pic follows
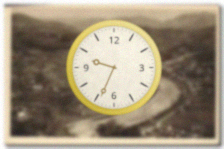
9:34
